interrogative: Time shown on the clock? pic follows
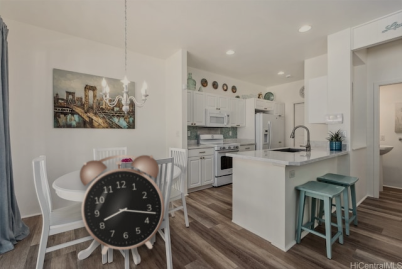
8:17
